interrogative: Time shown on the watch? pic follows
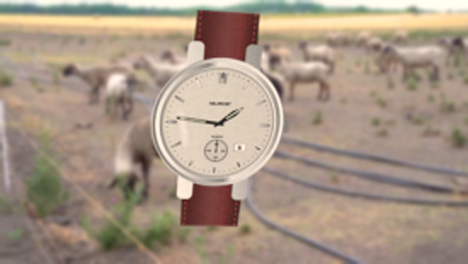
1:46
